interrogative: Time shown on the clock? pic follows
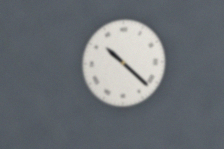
10:22
